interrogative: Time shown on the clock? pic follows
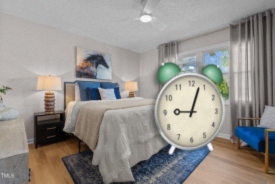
9:03
